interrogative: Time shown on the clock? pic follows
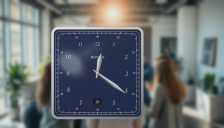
12:21
